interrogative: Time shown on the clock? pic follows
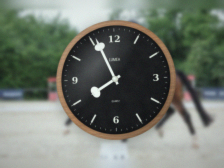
7:56
